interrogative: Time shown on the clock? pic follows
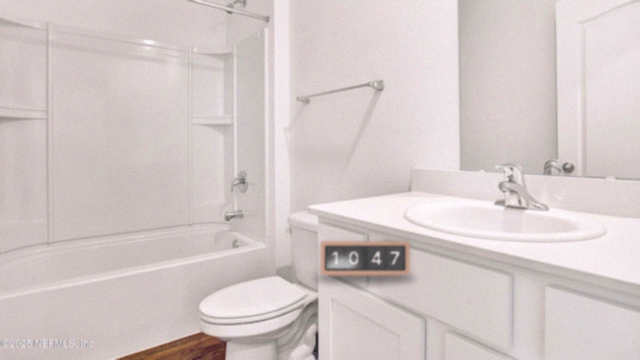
10:47
